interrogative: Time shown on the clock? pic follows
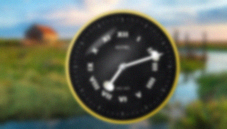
7:12
